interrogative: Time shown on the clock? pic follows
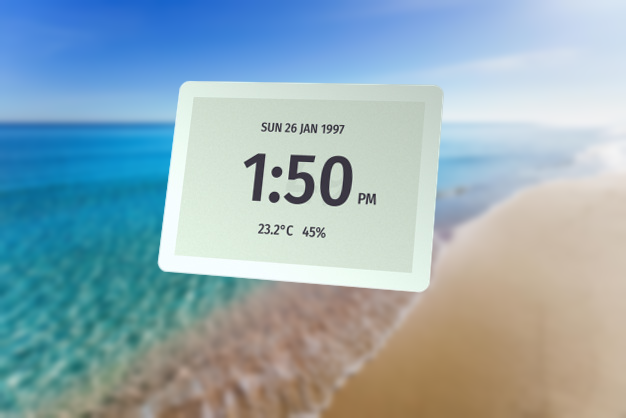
1:50
